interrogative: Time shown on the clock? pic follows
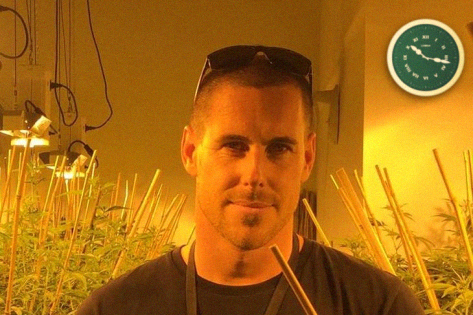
10:17
